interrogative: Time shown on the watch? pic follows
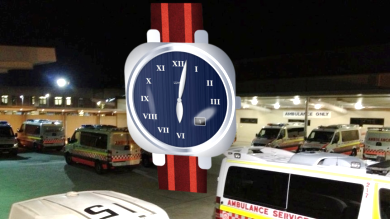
6:02
